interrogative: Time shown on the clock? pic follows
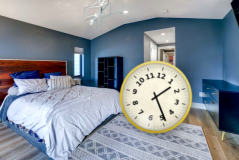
1:24
